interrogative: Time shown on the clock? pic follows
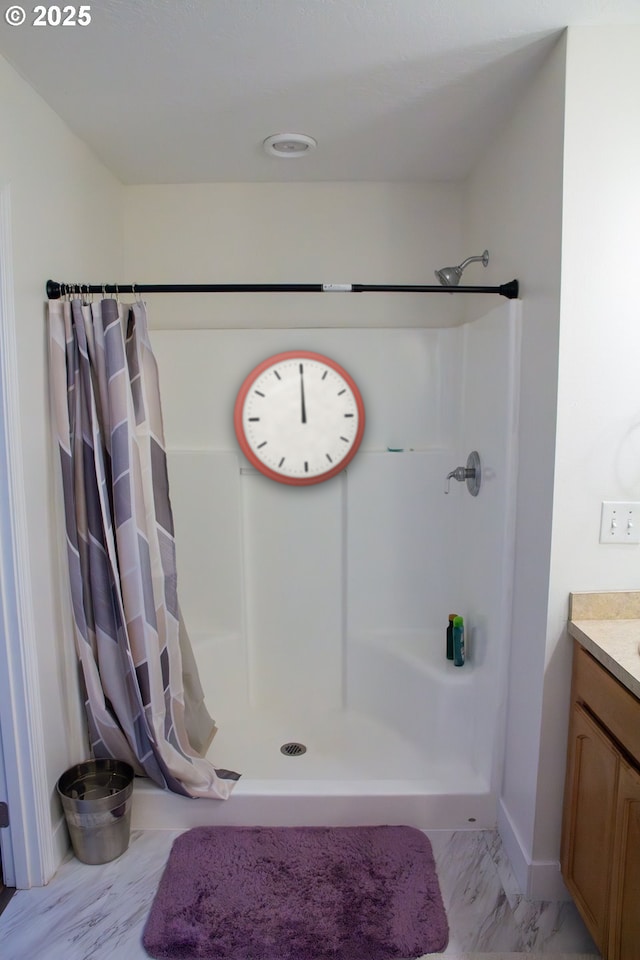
12:00
